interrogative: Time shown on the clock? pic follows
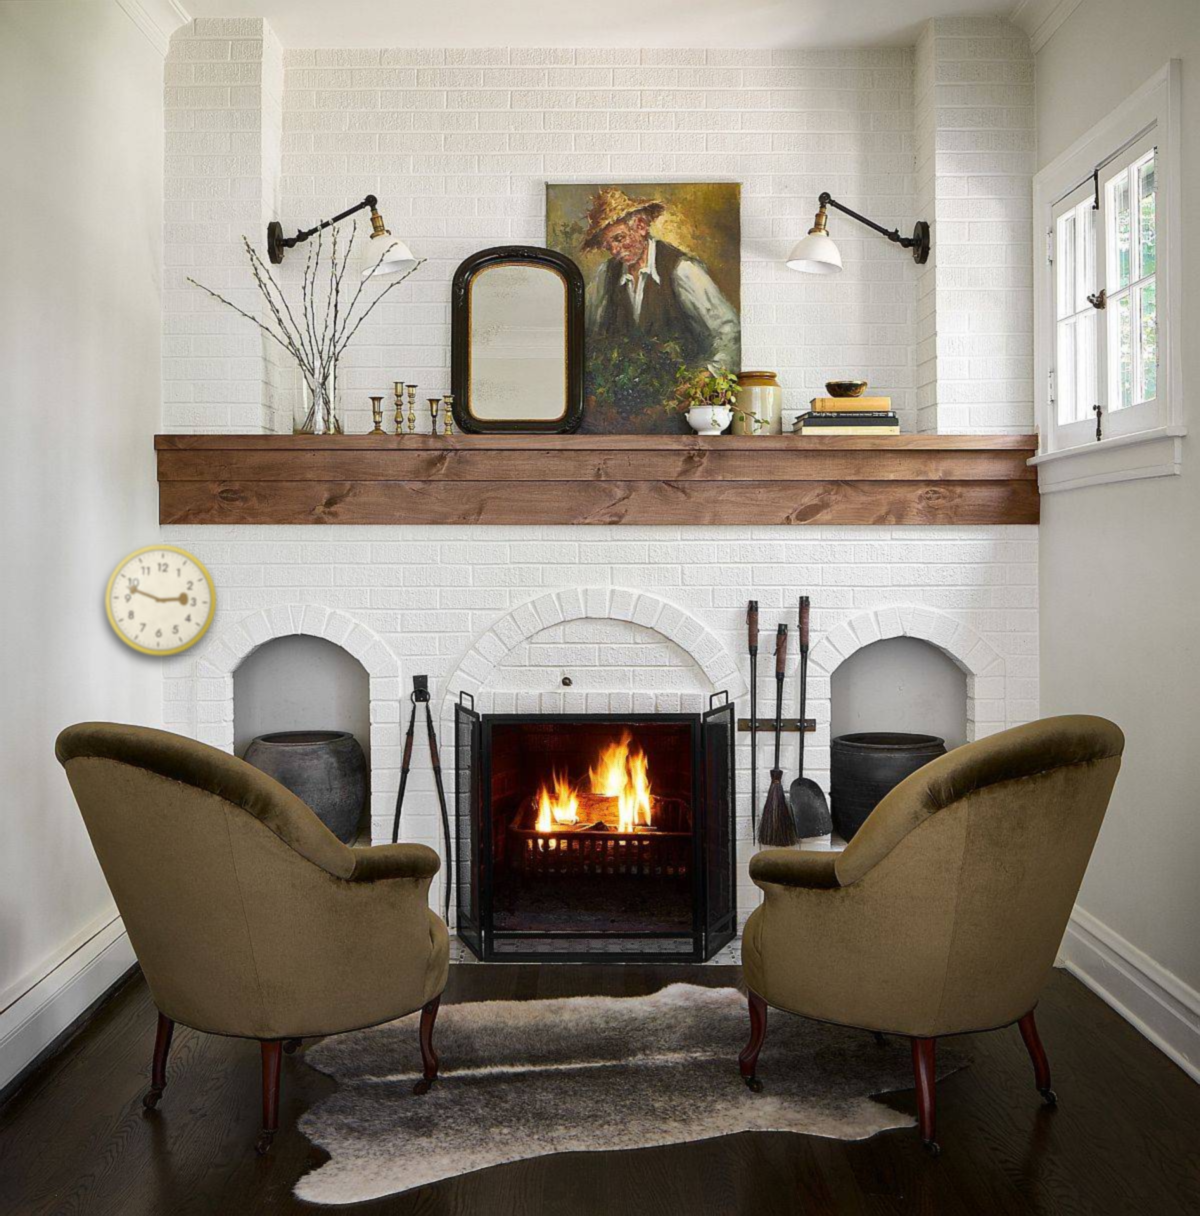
2:48
